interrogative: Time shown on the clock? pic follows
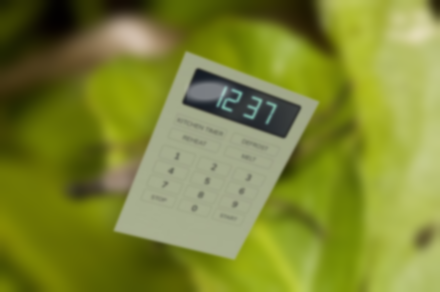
12:37
